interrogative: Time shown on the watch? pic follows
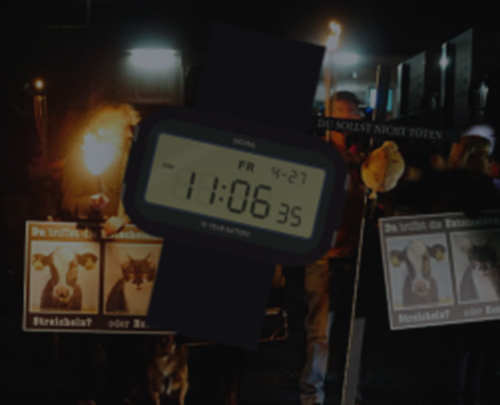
11:06:35
